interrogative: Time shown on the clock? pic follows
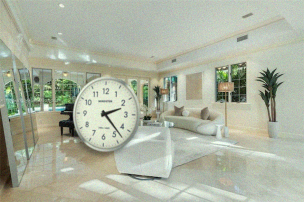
2:23
